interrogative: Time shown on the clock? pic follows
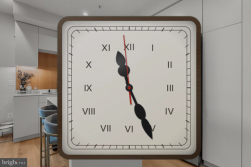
11:25:59
